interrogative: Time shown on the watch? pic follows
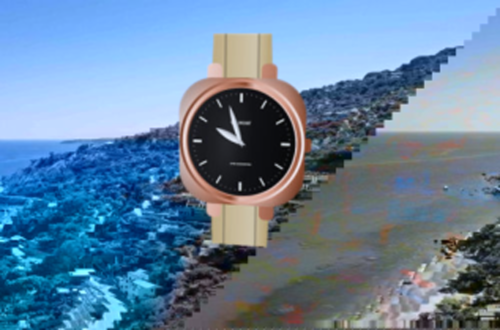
9:57
